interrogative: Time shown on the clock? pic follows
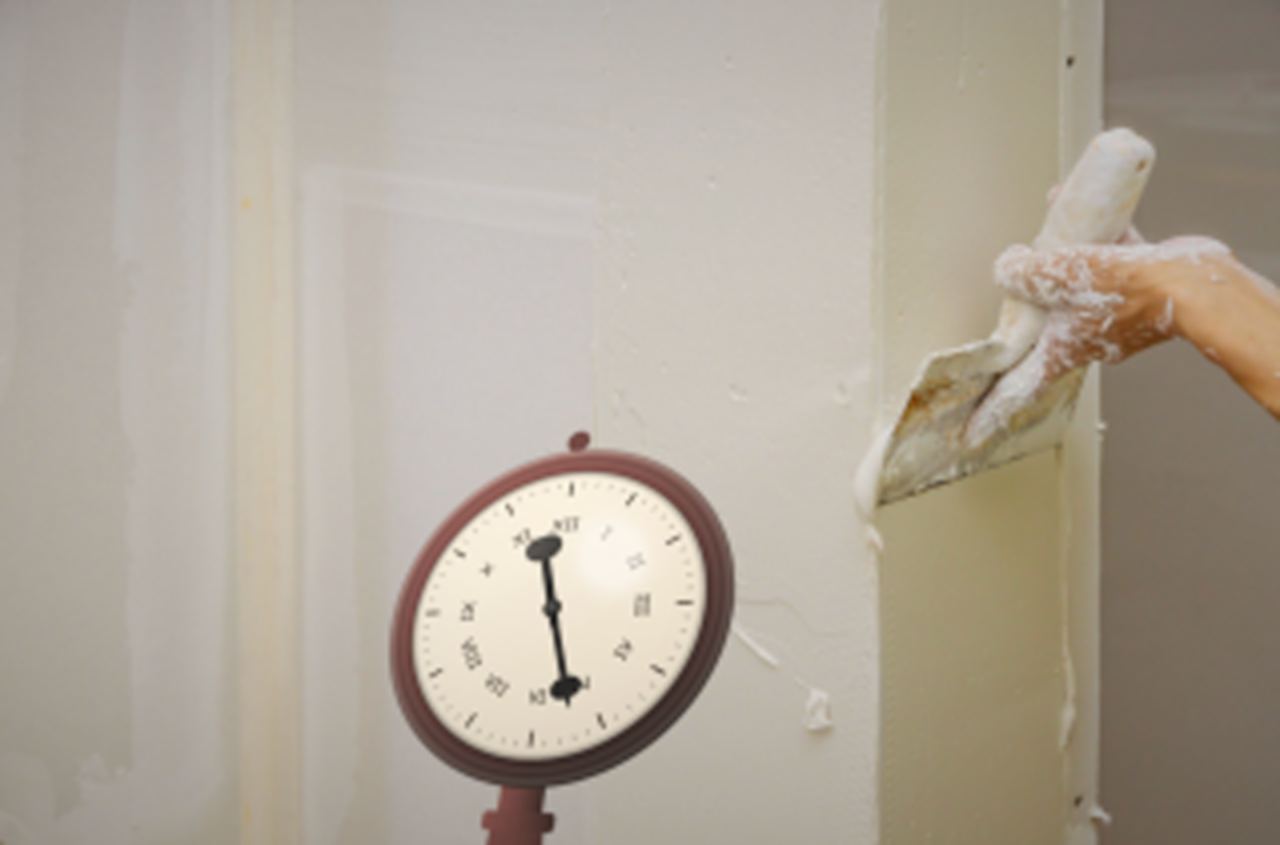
11:27
